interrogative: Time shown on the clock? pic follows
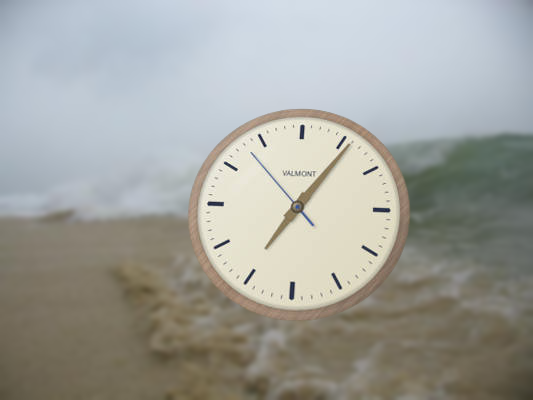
7:05:53
